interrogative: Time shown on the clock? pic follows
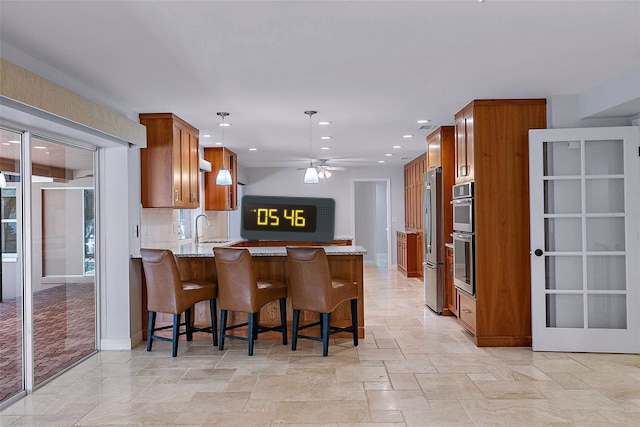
5:46
